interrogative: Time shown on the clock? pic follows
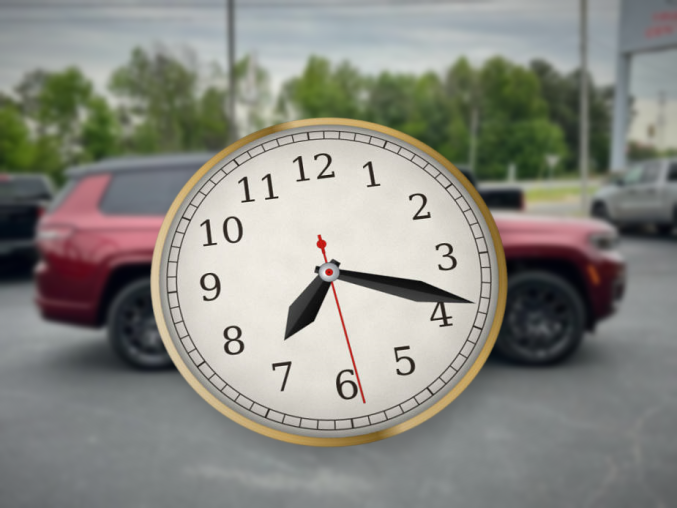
7:18:29
